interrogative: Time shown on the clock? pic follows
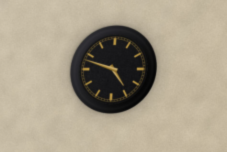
4:48
